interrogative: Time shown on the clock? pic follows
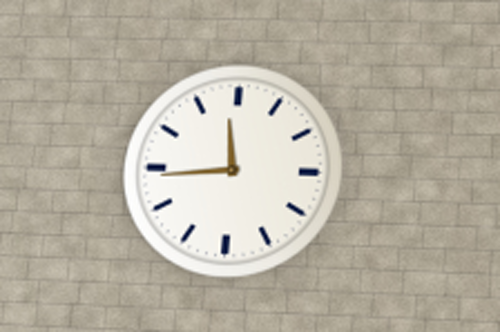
11:44
